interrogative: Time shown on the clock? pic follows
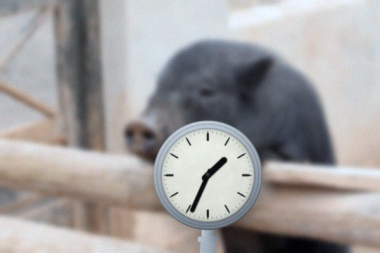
1:34
